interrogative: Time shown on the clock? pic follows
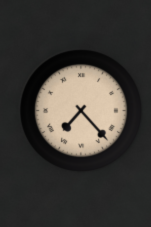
7:23
